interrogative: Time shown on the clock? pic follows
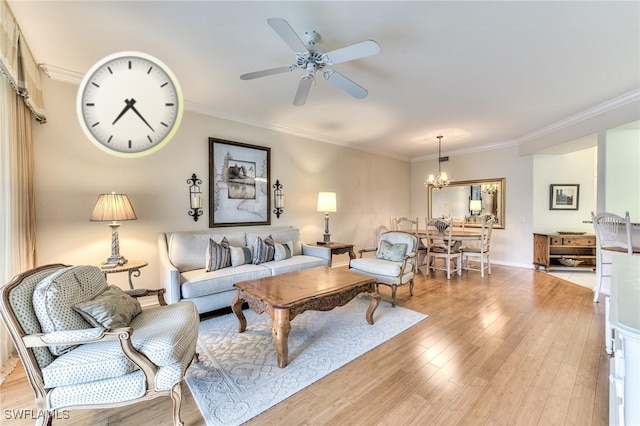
7:23
